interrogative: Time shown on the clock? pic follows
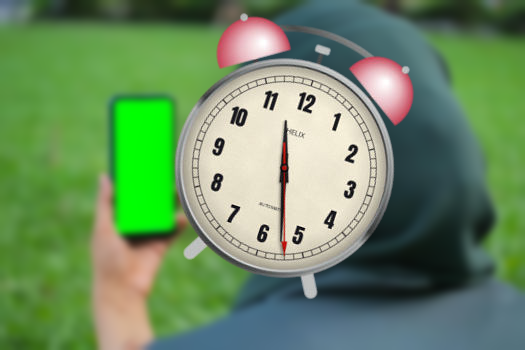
11:27:27
